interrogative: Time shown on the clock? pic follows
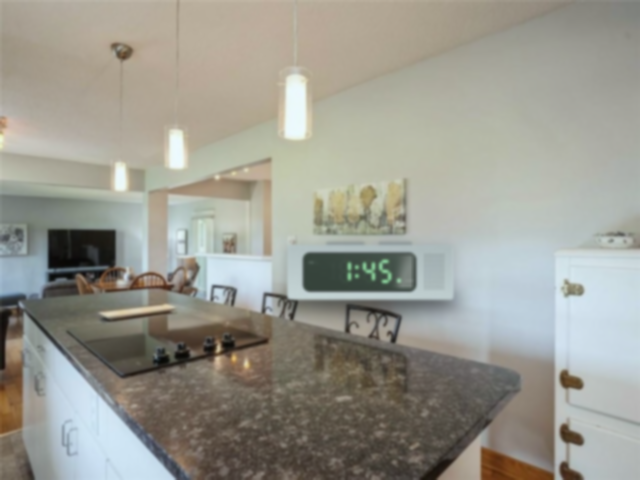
1:45
